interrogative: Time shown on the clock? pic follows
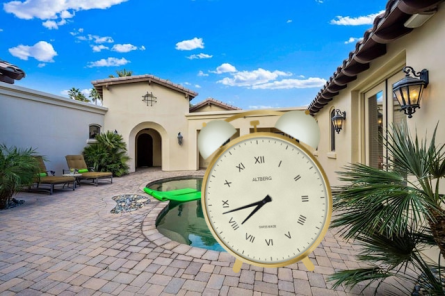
7:43
